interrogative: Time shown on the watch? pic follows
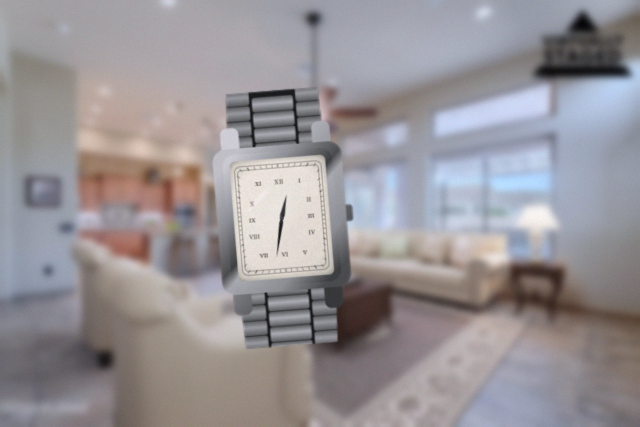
12:32
